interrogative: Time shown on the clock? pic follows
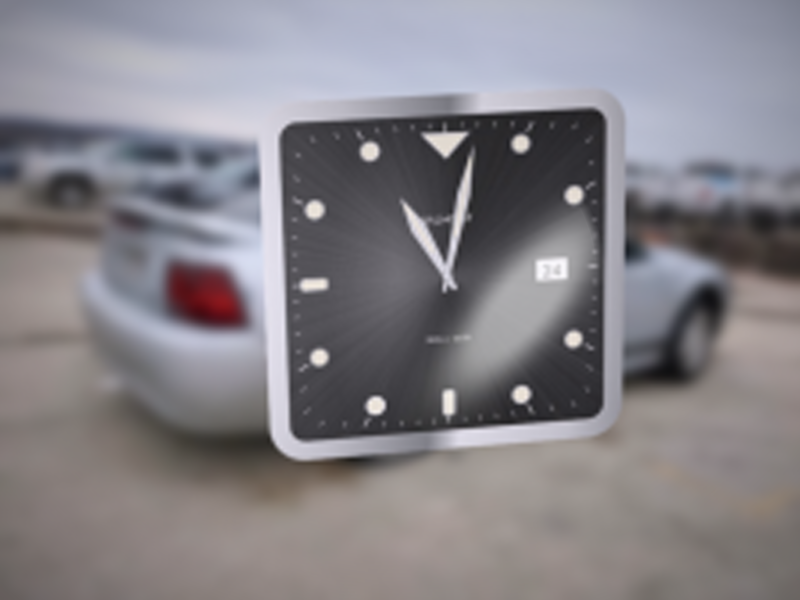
11:02
